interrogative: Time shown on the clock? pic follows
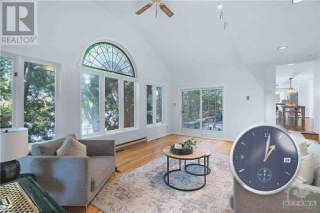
1:01
